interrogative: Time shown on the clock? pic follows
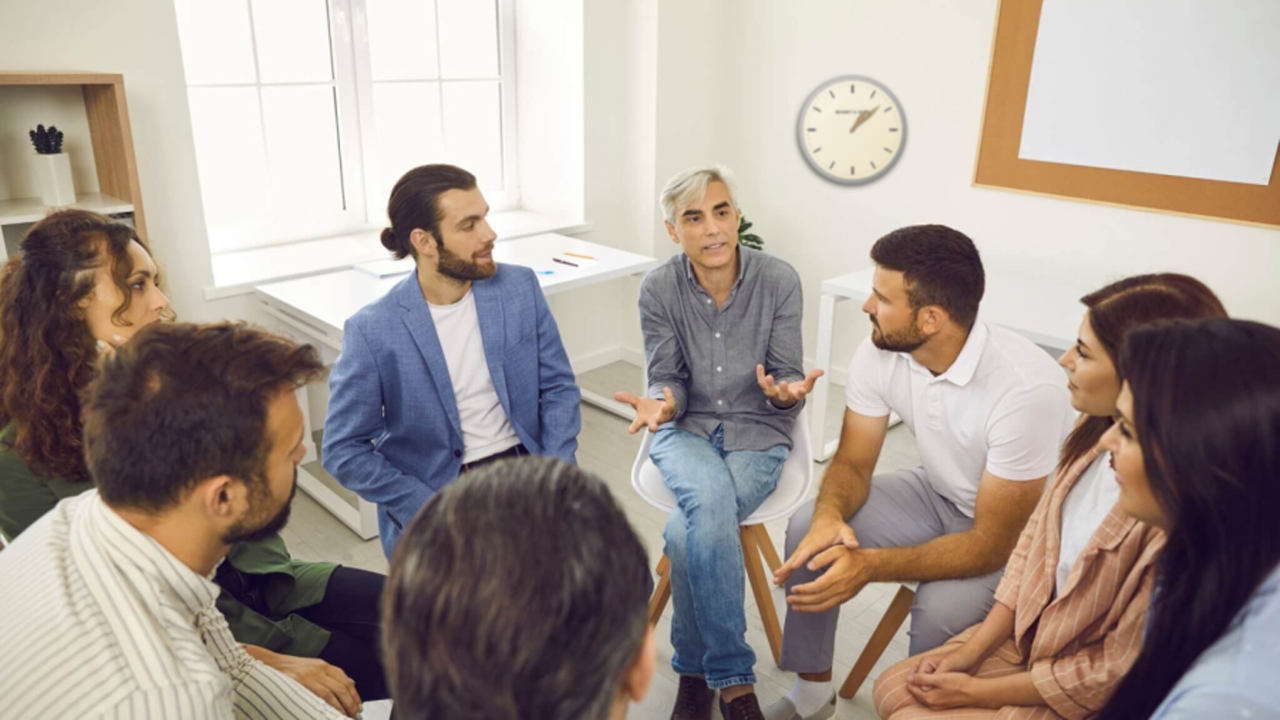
1:08
